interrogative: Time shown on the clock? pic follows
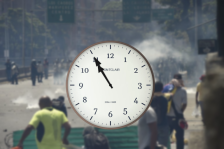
10:55
